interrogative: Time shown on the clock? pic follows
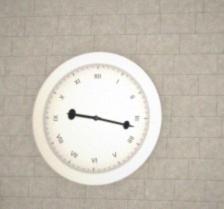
9:17
